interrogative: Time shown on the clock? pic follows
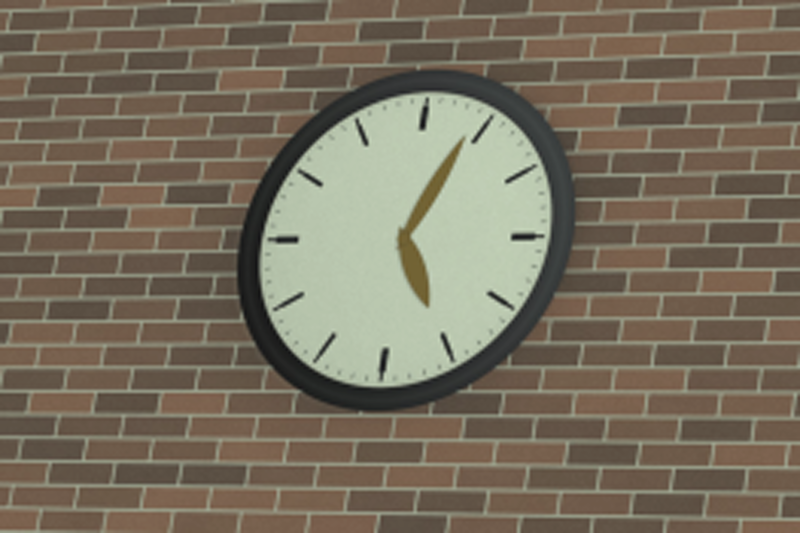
5:04
